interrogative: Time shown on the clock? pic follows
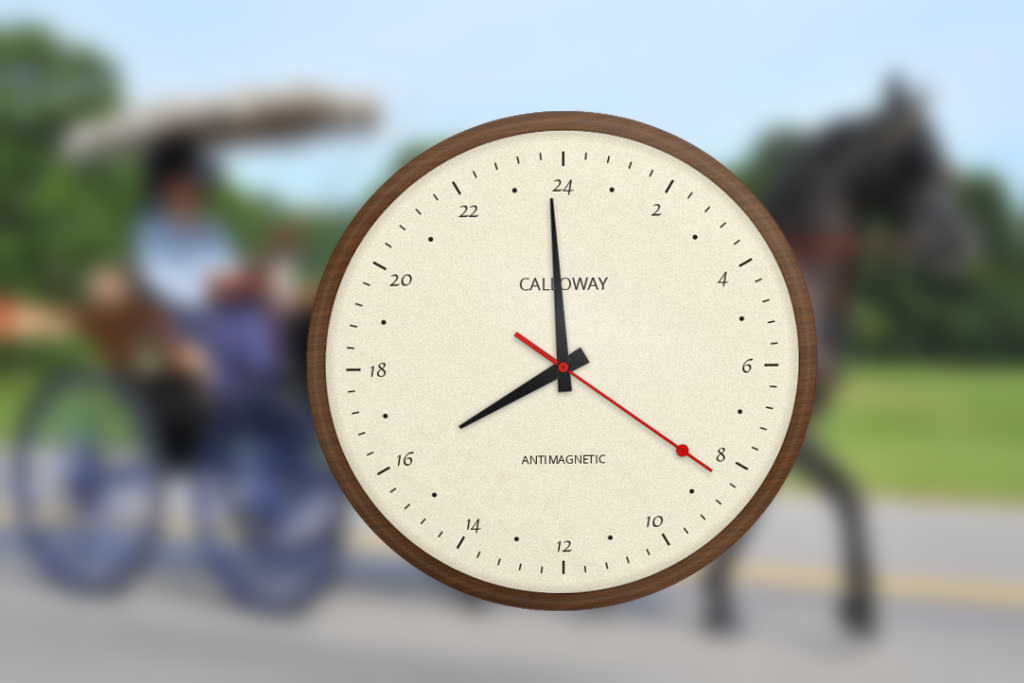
15:59:21
